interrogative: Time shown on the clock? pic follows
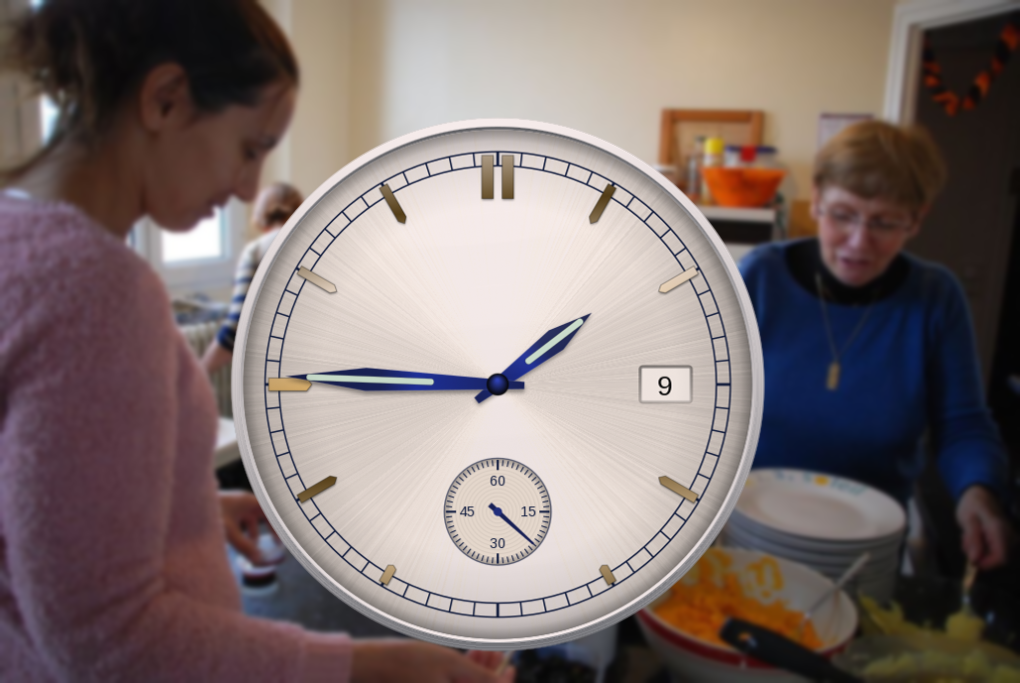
1:45:22
